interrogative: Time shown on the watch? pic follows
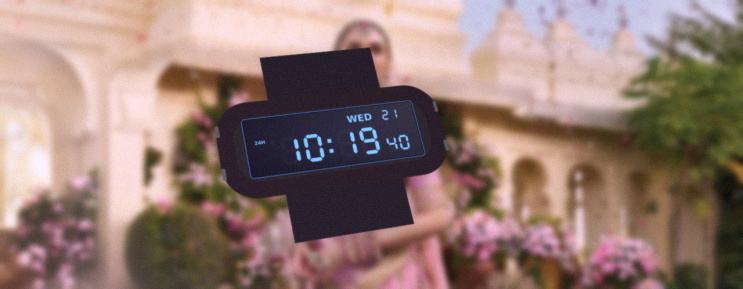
10:19:40
